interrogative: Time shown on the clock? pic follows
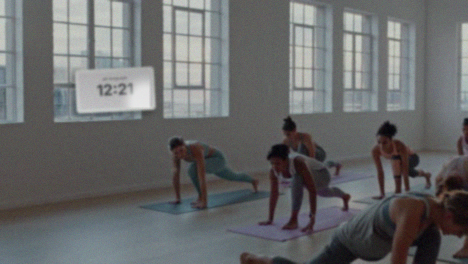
12:21
